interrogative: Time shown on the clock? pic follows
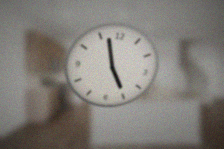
4:57
